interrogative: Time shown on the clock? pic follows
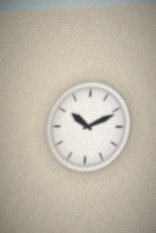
10:11
